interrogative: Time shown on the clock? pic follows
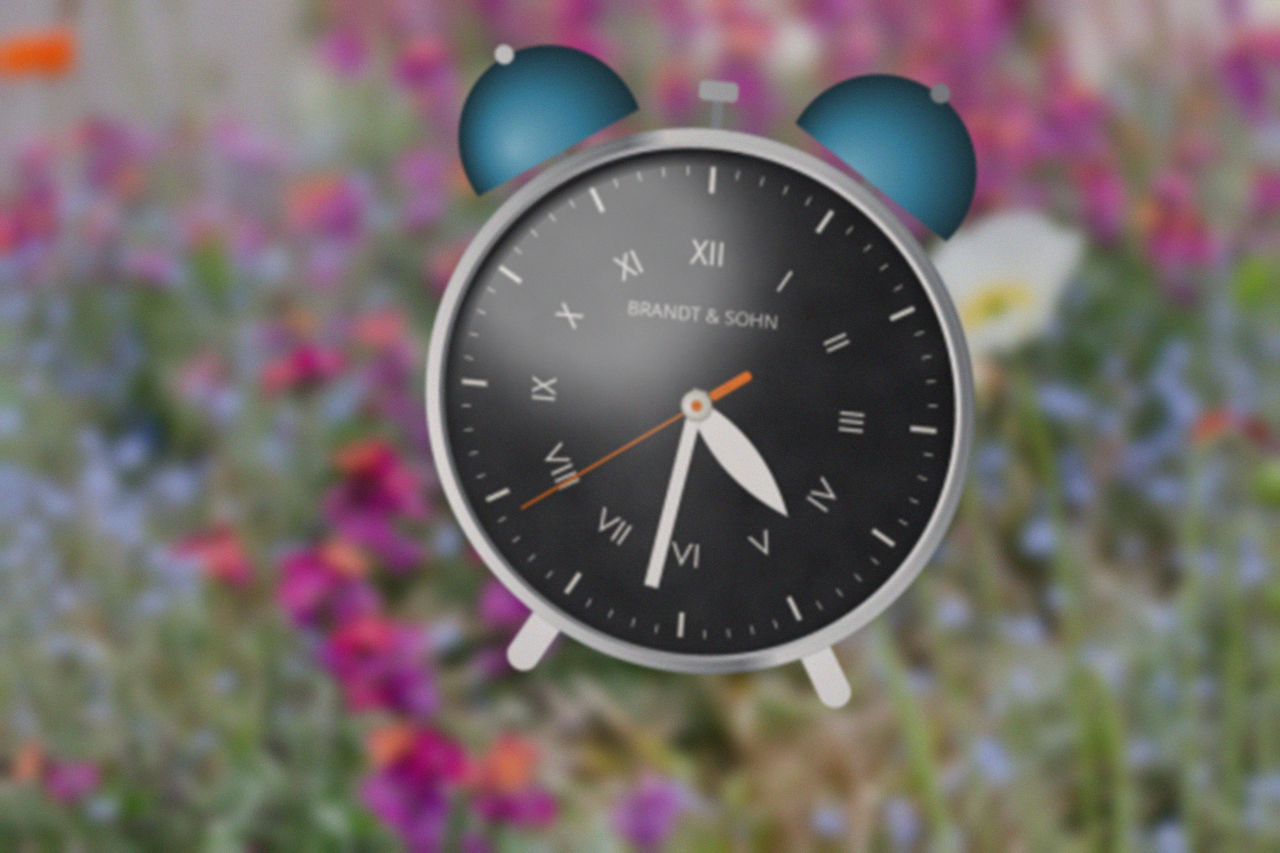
4:31:39
